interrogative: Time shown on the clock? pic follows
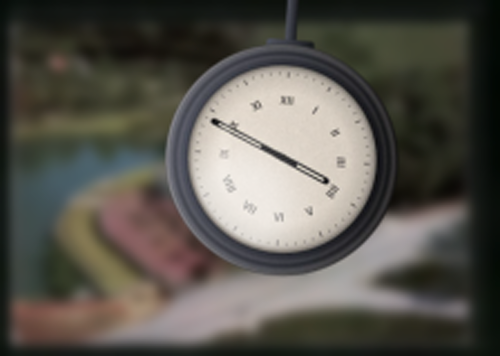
3:49
